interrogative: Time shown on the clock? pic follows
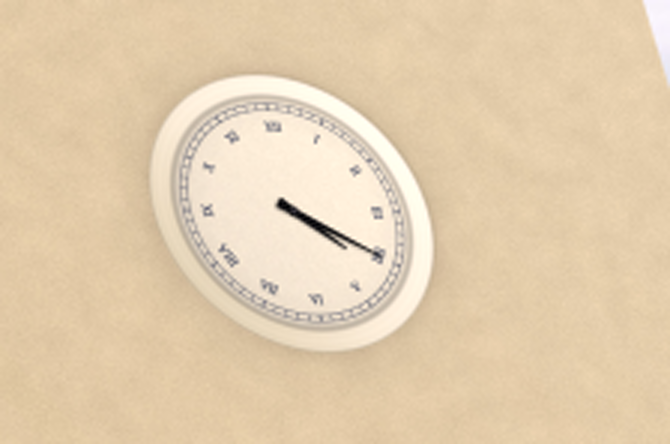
4:20
